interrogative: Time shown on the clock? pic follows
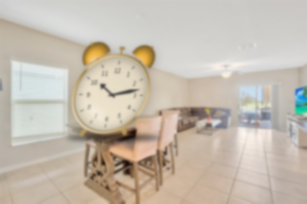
10:13
